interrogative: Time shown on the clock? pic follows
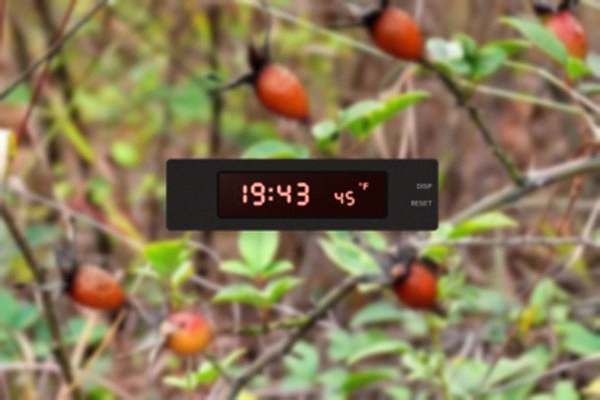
19:43
